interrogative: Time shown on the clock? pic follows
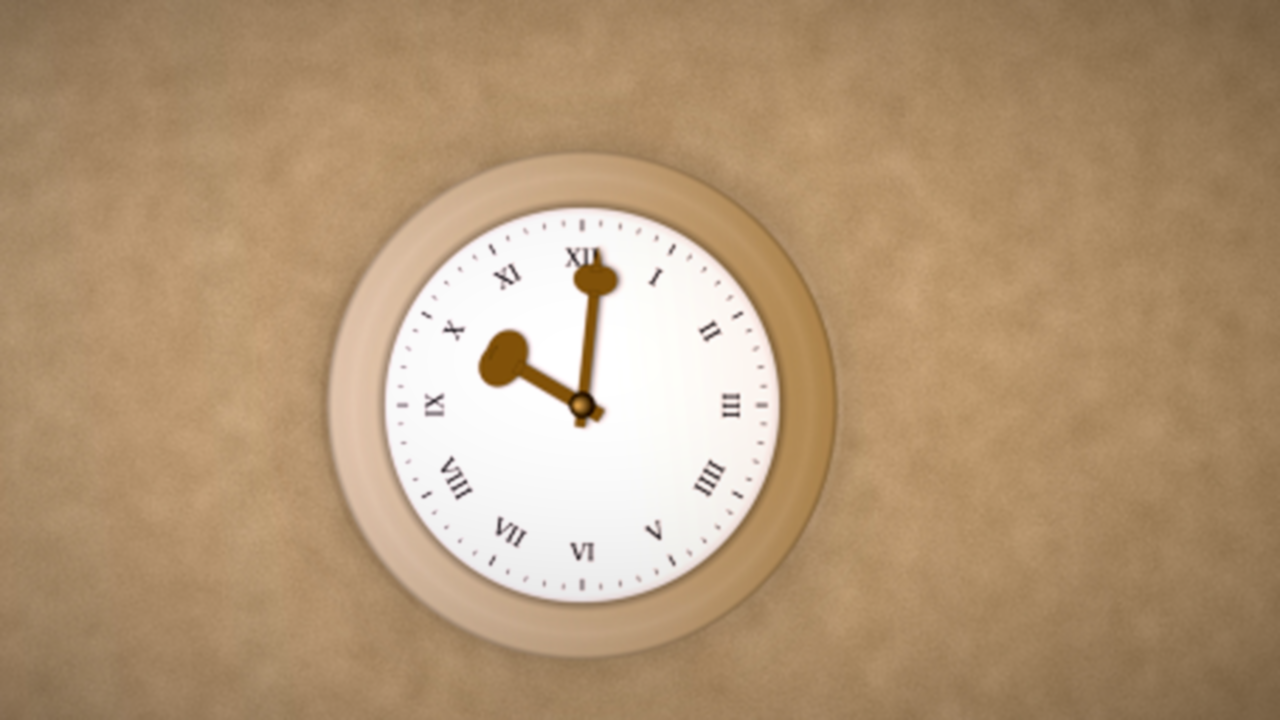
10:01
